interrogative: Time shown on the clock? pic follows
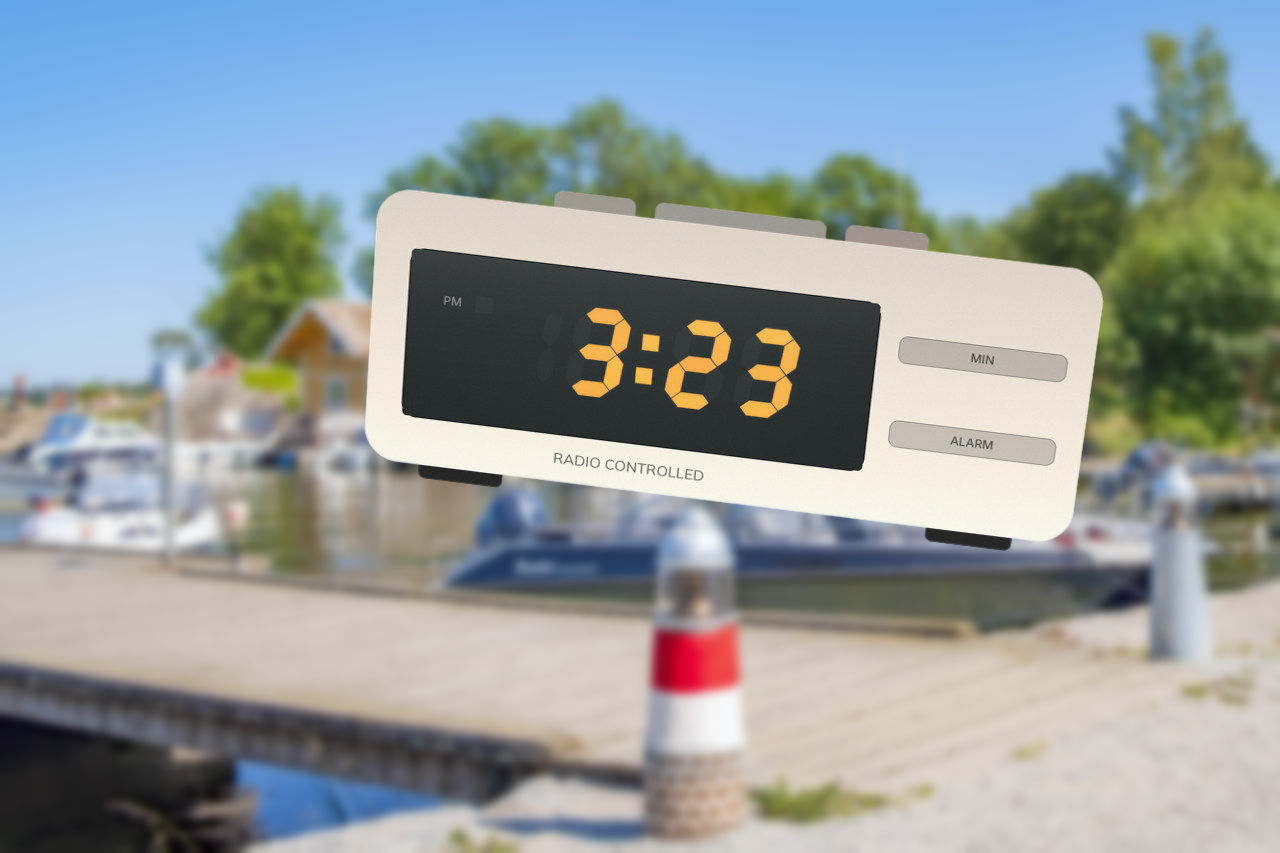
3:23
